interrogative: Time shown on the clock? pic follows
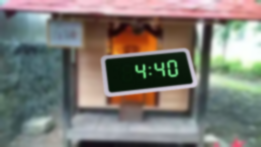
4:40
